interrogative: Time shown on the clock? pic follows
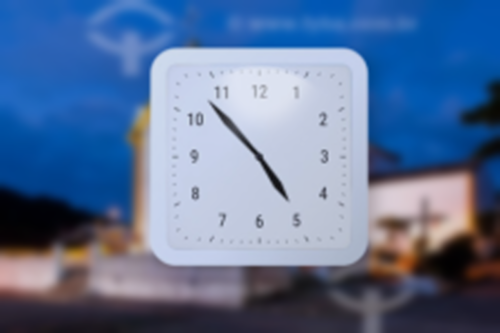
4:53
